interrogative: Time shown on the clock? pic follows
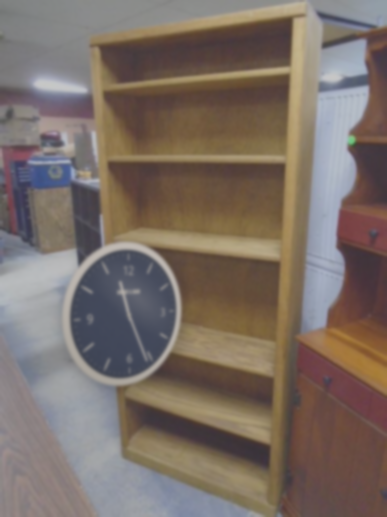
11:26
